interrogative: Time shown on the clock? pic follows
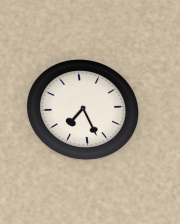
7:27
